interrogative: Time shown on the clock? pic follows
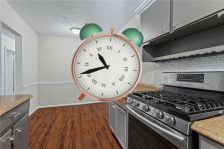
10:41
